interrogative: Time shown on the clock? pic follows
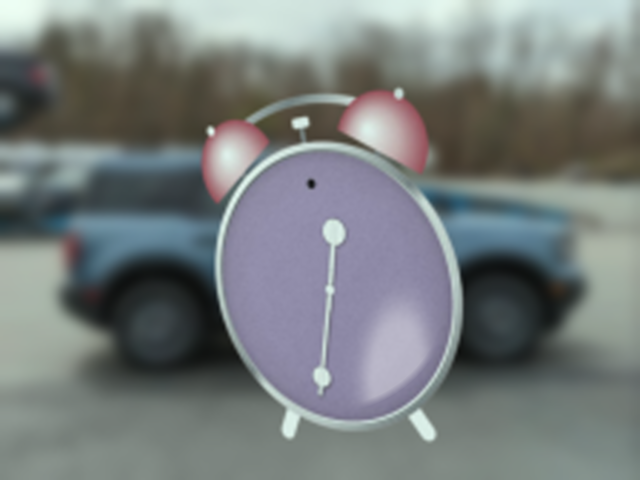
12:33
